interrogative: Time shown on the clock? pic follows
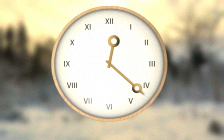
12:22
